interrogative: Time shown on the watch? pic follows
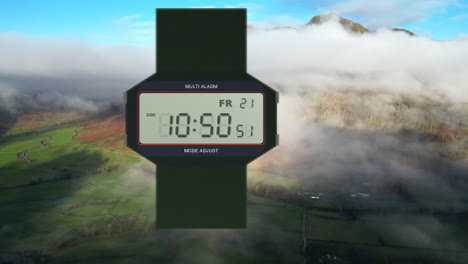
10:50:51
